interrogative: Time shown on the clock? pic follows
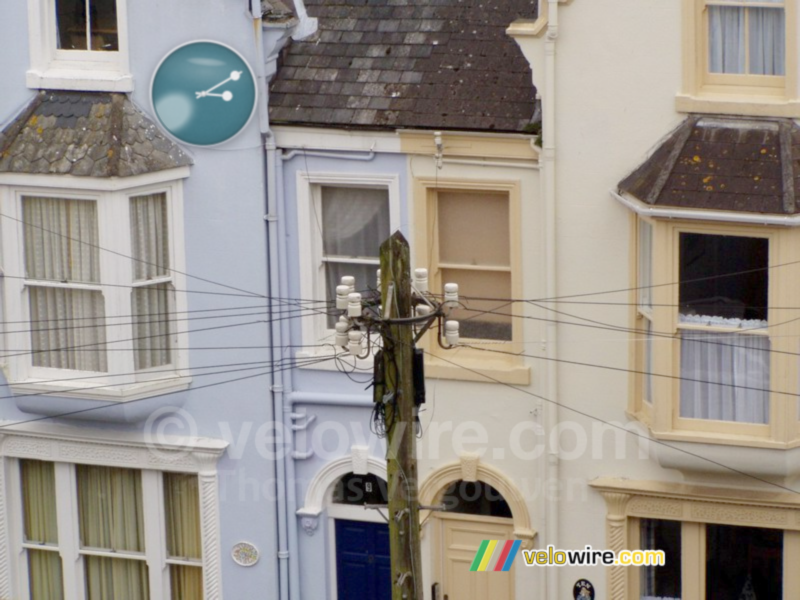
3:10
